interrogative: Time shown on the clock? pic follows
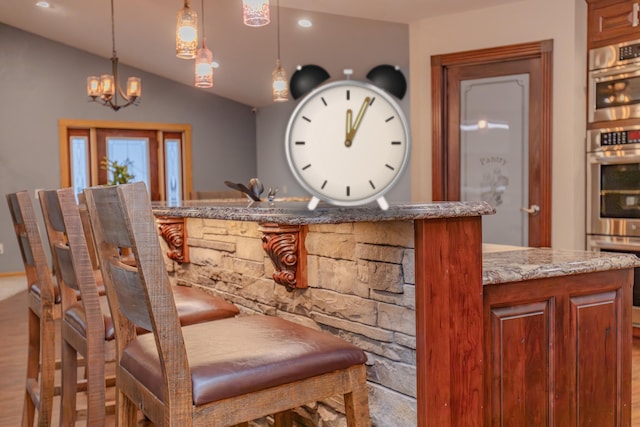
12:04
